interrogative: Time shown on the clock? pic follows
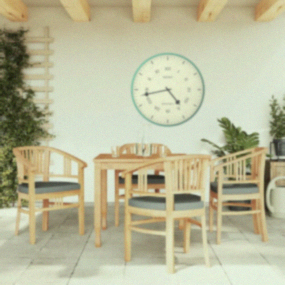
4:43
